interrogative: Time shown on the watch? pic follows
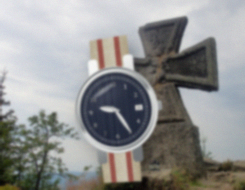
9:25
